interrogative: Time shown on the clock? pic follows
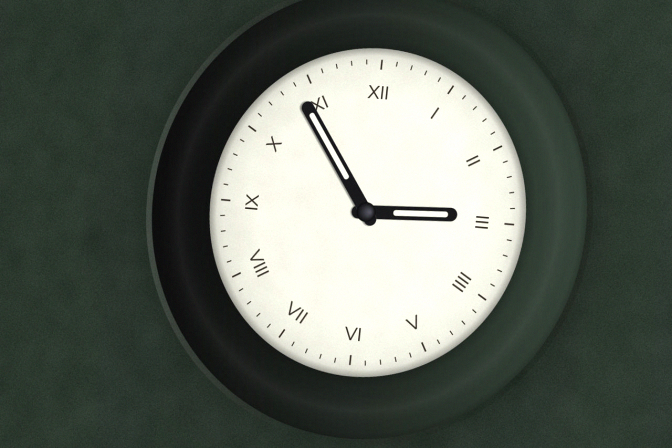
2:54
